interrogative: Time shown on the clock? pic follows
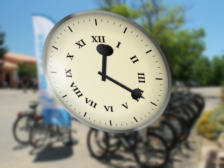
12:20
